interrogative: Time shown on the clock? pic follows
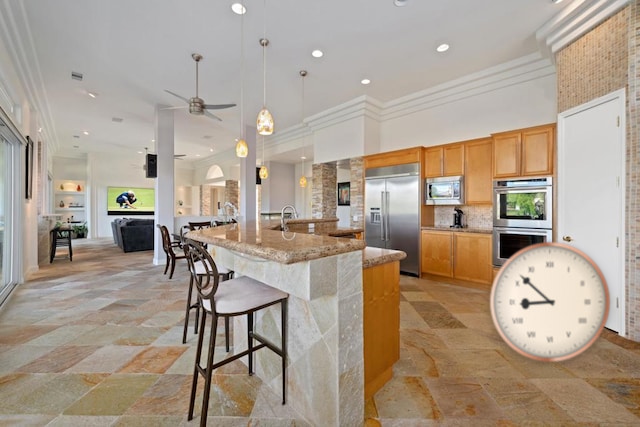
8:52
